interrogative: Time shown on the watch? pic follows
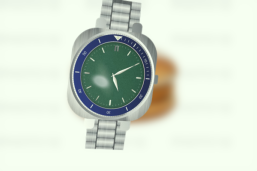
5:10
